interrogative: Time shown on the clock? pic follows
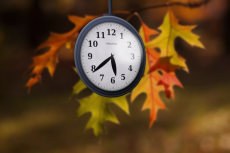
5:39
